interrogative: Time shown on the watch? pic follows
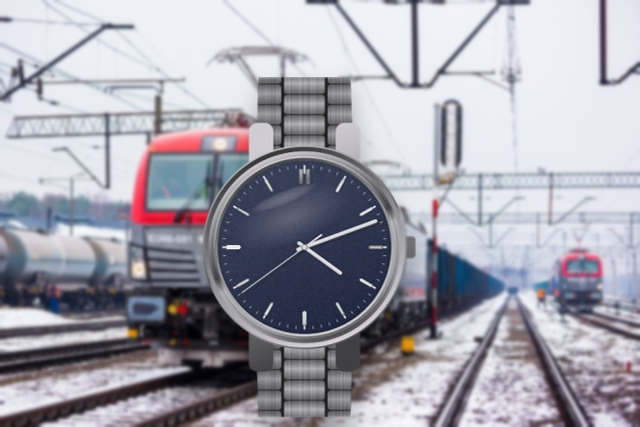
4:11:39
